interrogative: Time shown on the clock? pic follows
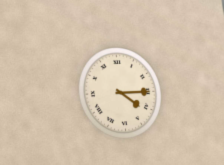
4:15
